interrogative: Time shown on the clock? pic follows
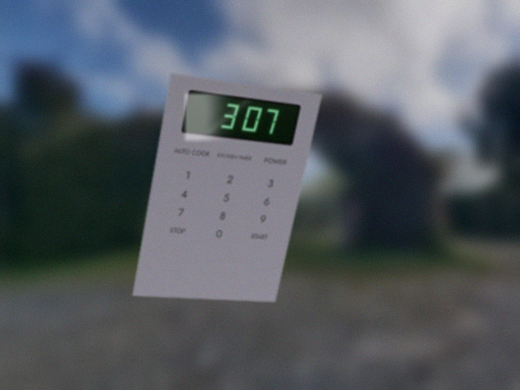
3:07
